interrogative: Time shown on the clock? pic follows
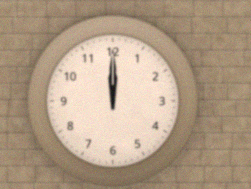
12:00
